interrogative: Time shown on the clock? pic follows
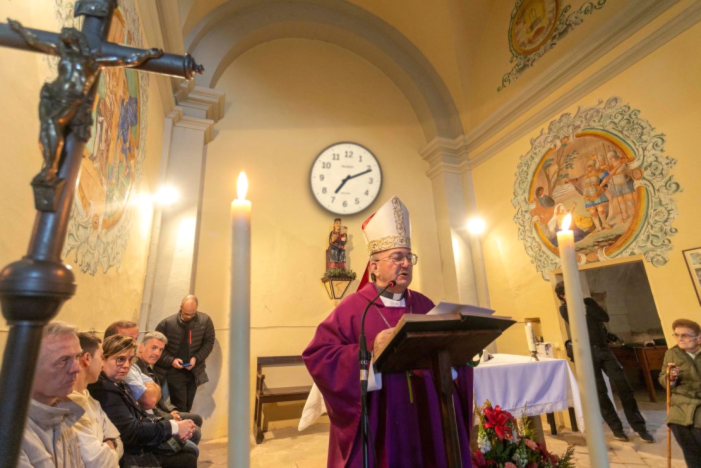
7:11
